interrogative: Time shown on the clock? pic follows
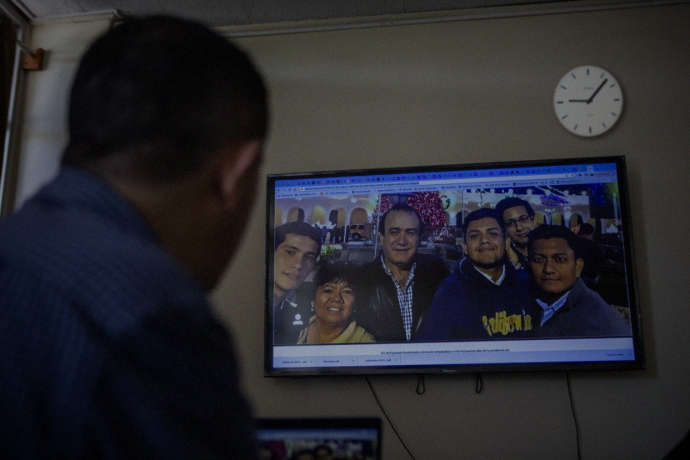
9:07
